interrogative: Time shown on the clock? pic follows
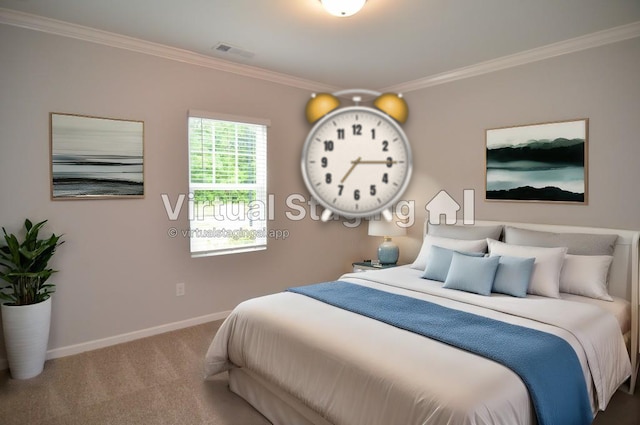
7:15
